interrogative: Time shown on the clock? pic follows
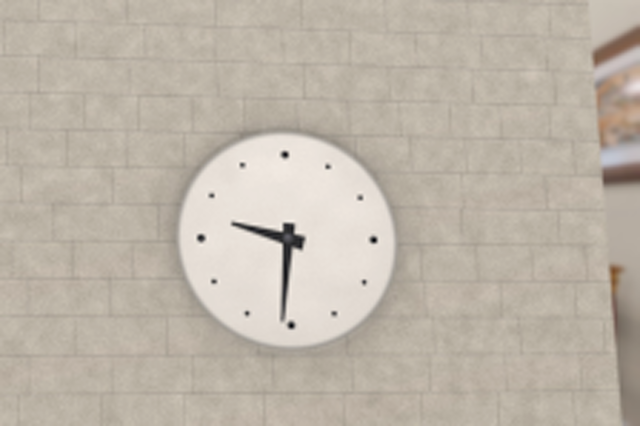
9:31
